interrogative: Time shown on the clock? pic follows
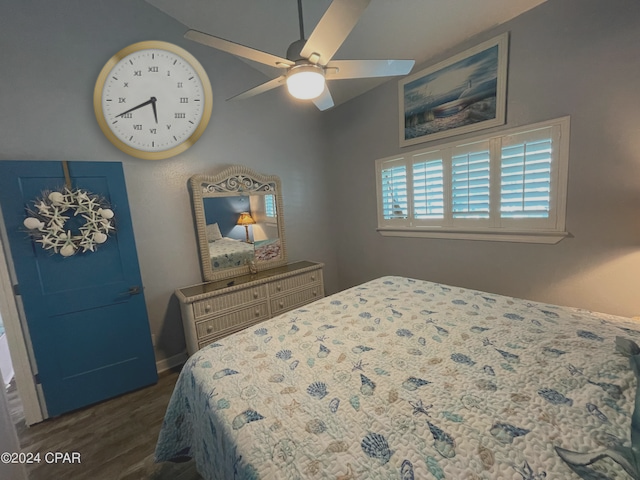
5:41
